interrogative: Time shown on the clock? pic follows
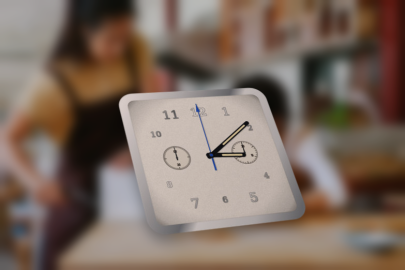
3:09
